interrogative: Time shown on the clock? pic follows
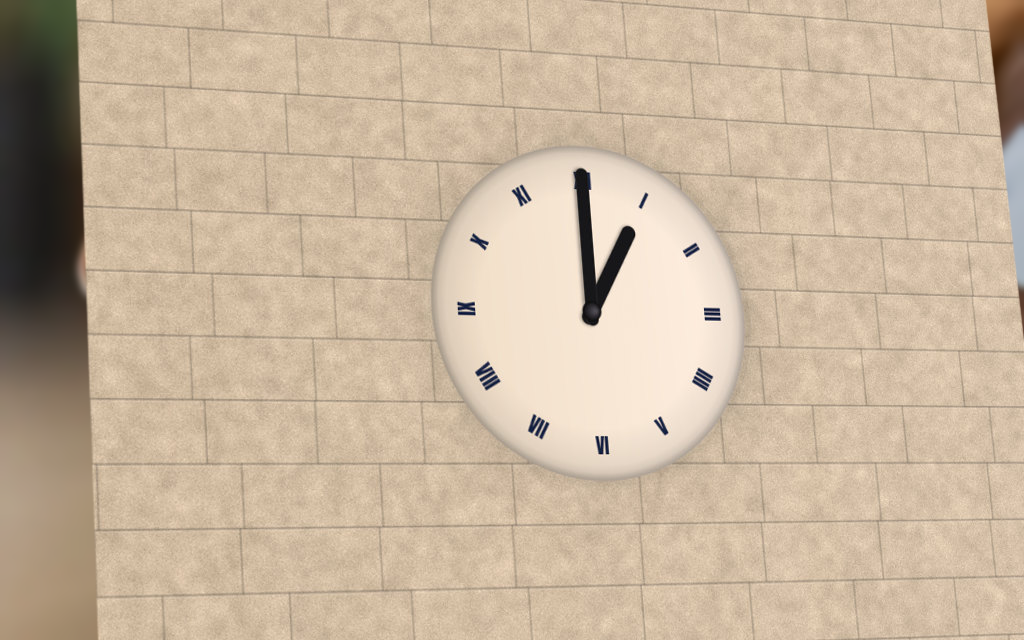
1:00
